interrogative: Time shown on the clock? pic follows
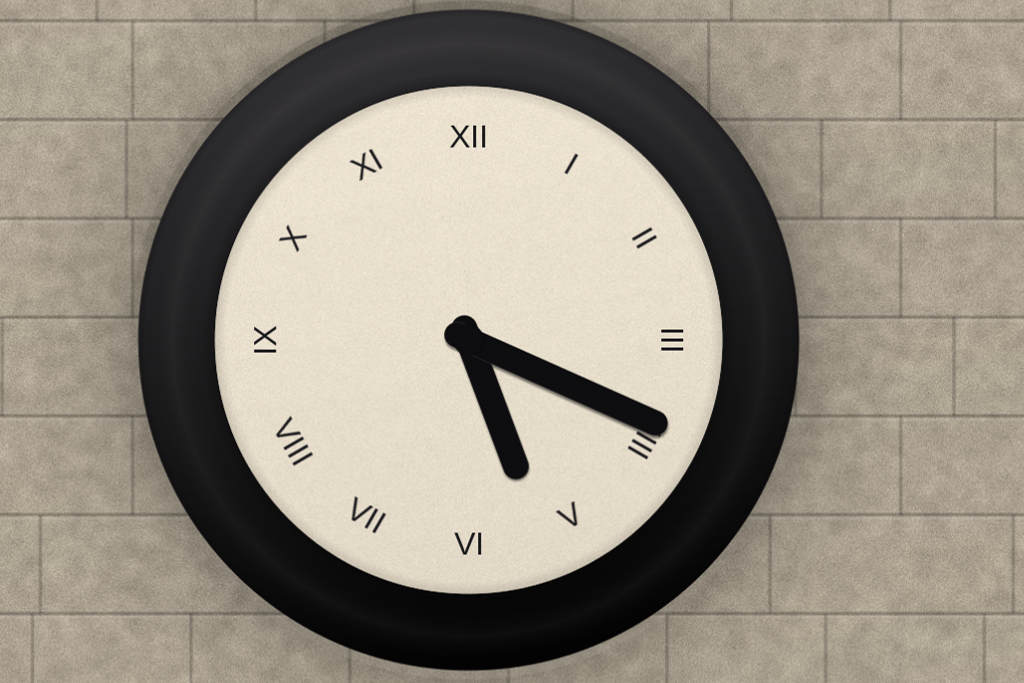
5:19
